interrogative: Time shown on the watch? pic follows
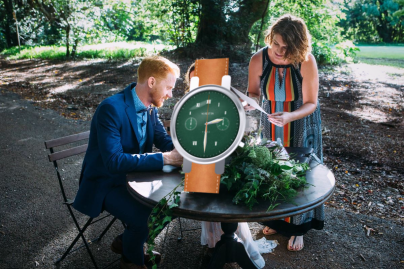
2:30
